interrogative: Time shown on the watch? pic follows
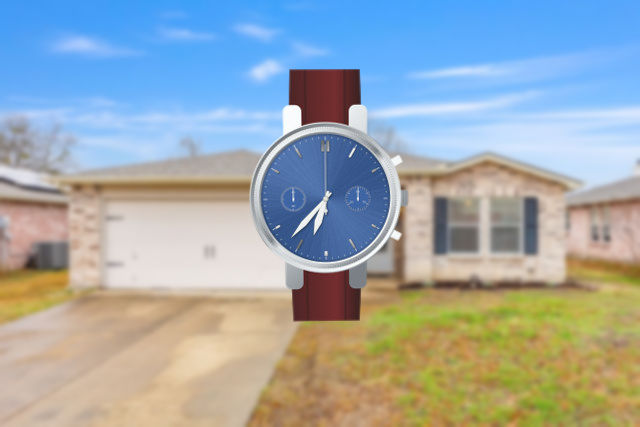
6:37
